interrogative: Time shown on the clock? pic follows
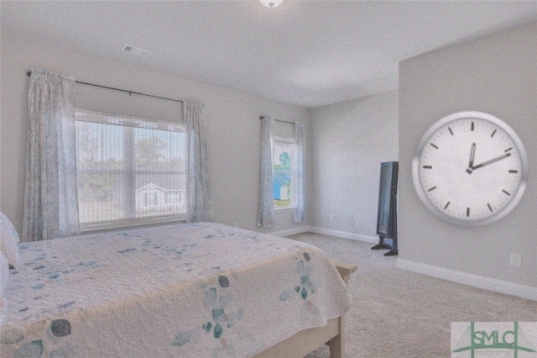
12:11
